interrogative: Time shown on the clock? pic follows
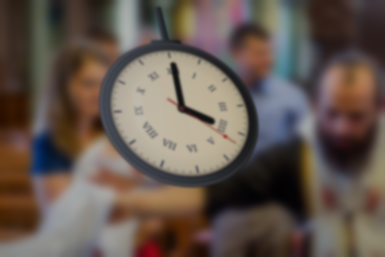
4:00:22
